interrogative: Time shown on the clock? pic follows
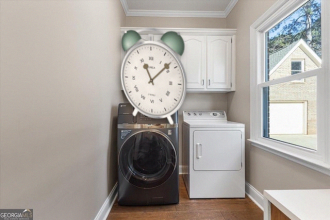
11:08
